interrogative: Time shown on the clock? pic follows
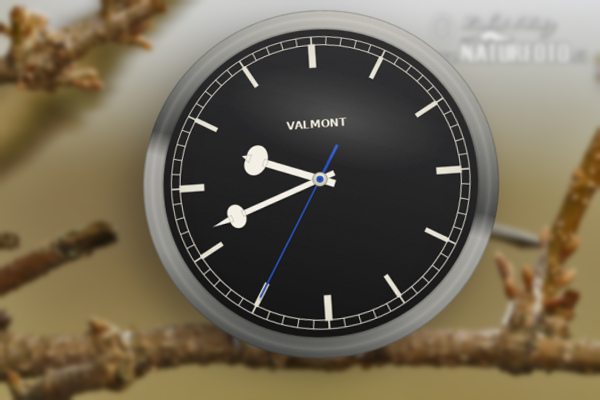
9:41:35
